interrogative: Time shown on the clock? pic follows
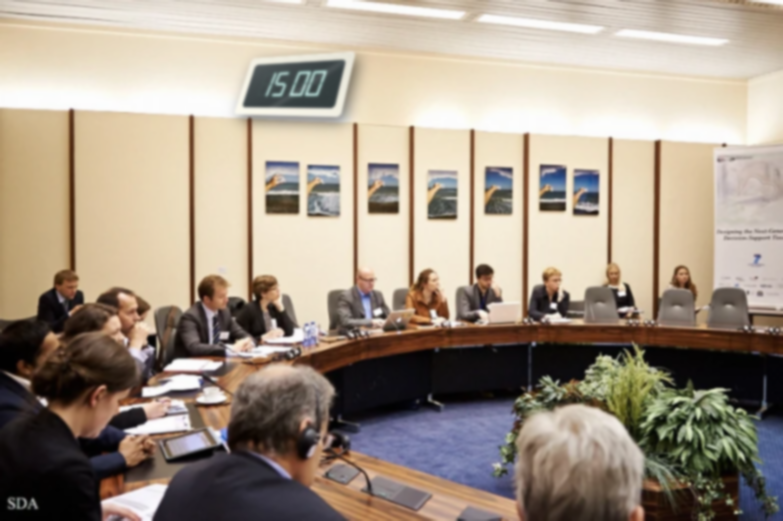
15:00
